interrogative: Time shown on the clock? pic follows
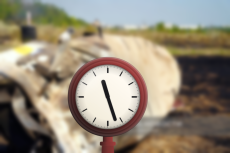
11:27
